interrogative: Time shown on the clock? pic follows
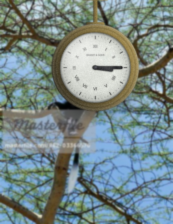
3:15
